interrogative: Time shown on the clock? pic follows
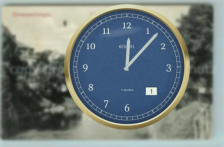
12:07
